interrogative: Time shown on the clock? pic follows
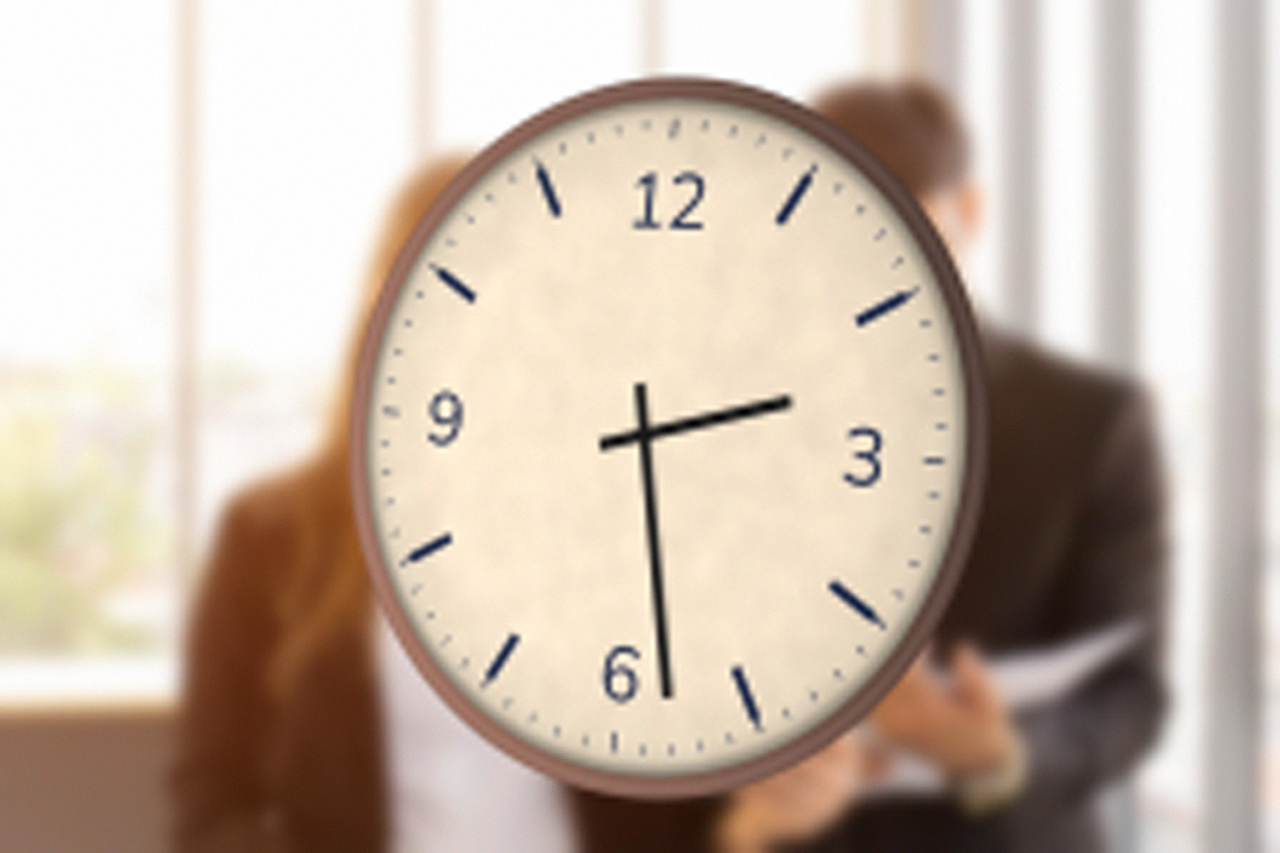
2:28
